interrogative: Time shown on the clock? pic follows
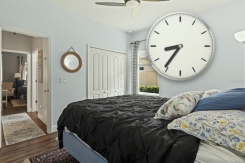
8:36
